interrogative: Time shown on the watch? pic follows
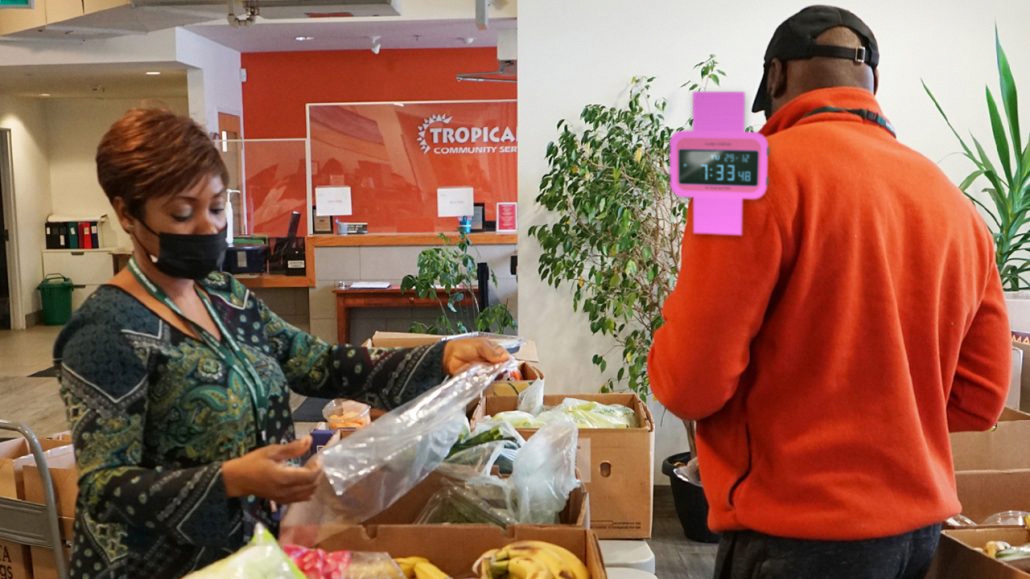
7:33
